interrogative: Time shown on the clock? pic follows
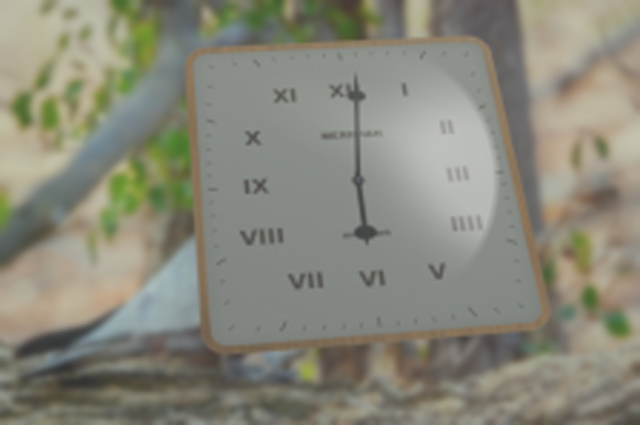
6:01
